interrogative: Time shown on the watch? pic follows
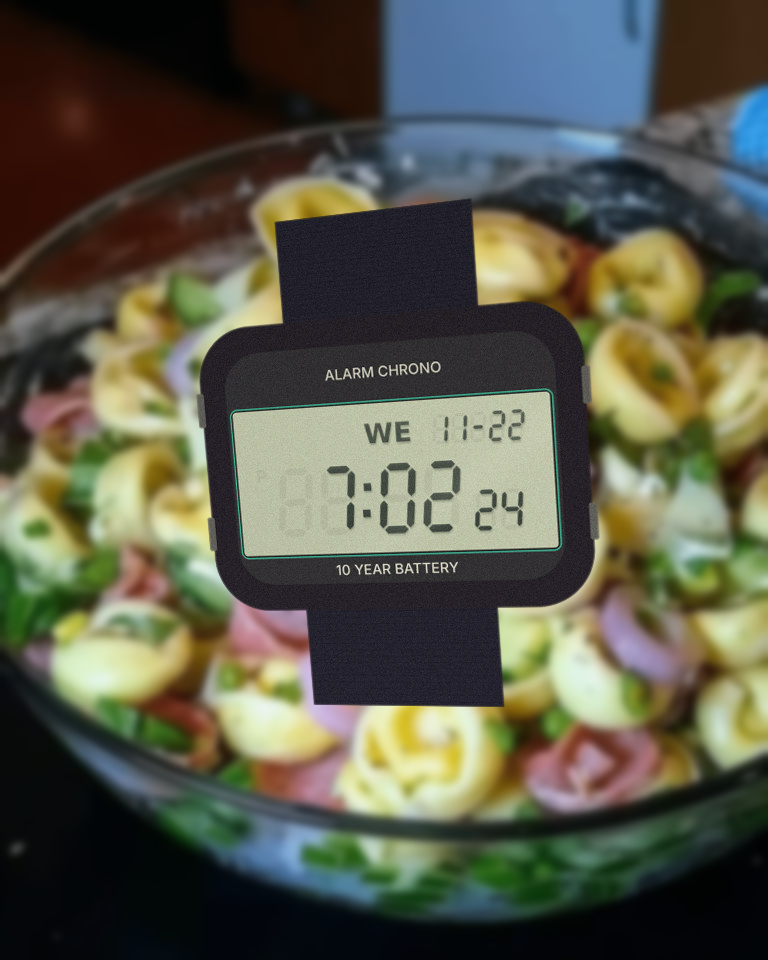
7:02:24
